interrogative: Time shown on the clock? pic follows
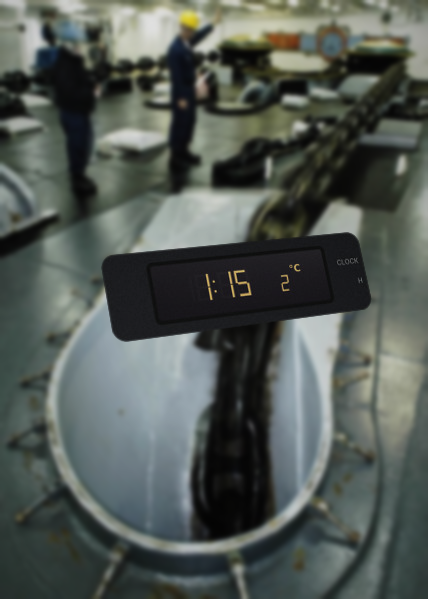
1:15
